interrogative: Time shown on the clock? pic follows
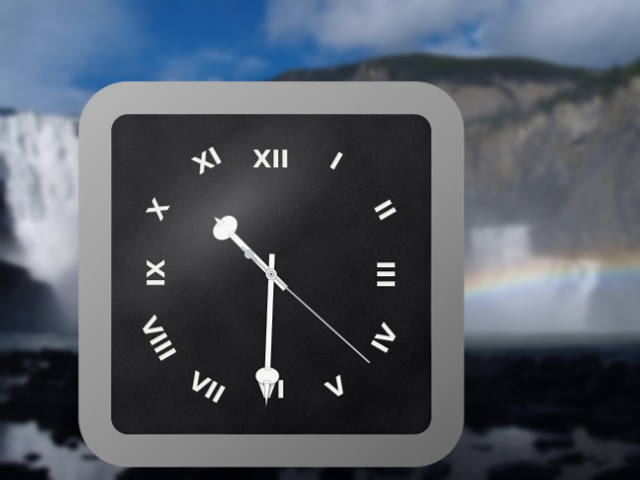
10:30:22
